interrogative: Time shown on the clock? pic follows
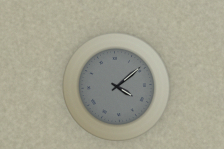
4:09
